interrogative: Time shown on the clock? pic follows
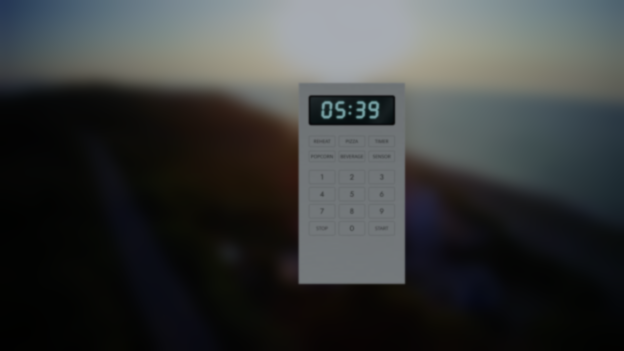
5:39
